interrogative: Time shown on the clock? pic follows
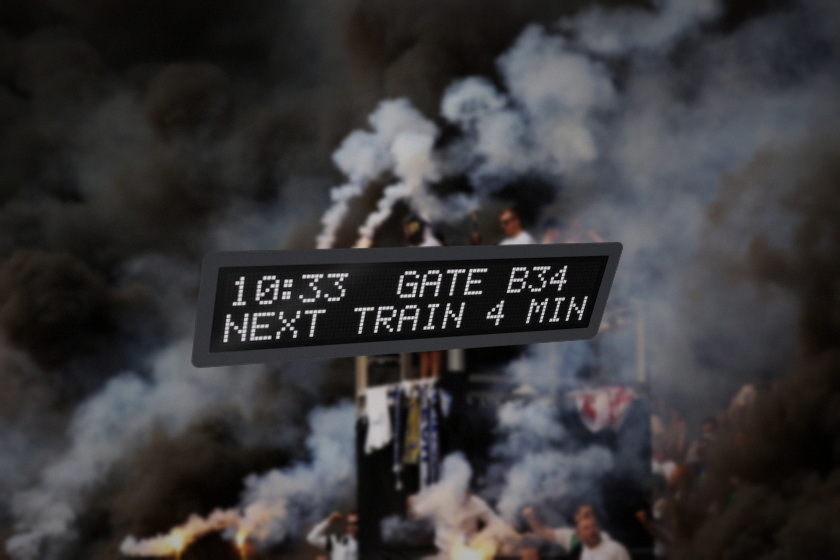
10:33
